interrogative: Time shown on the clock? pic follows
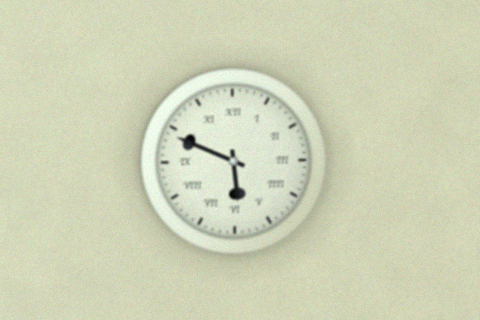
5:49
